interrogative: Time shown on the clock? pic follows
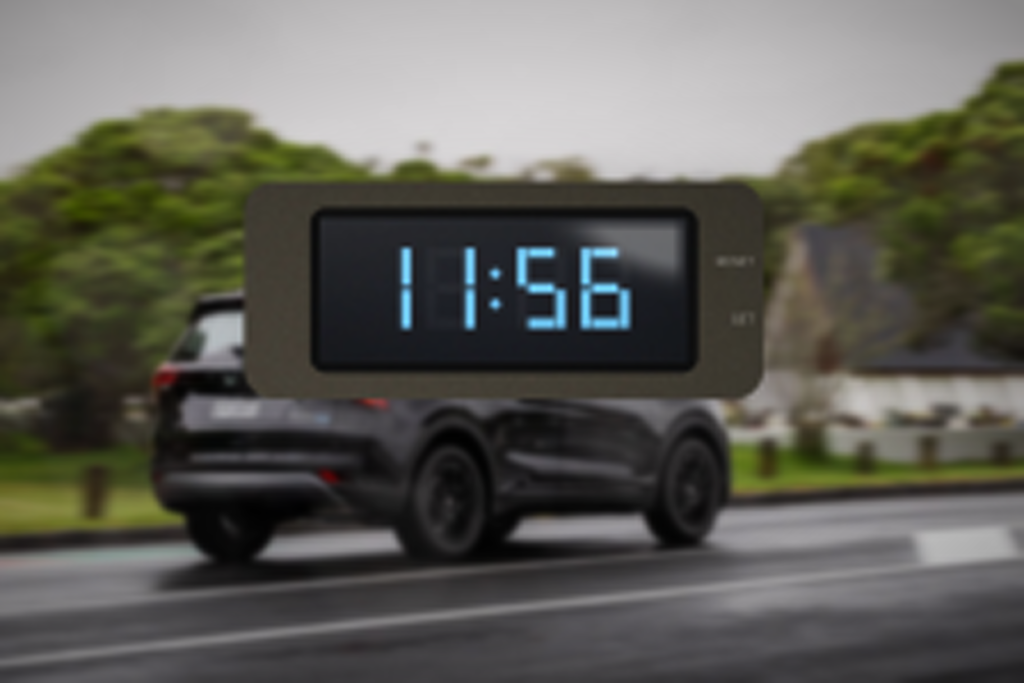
11:56
